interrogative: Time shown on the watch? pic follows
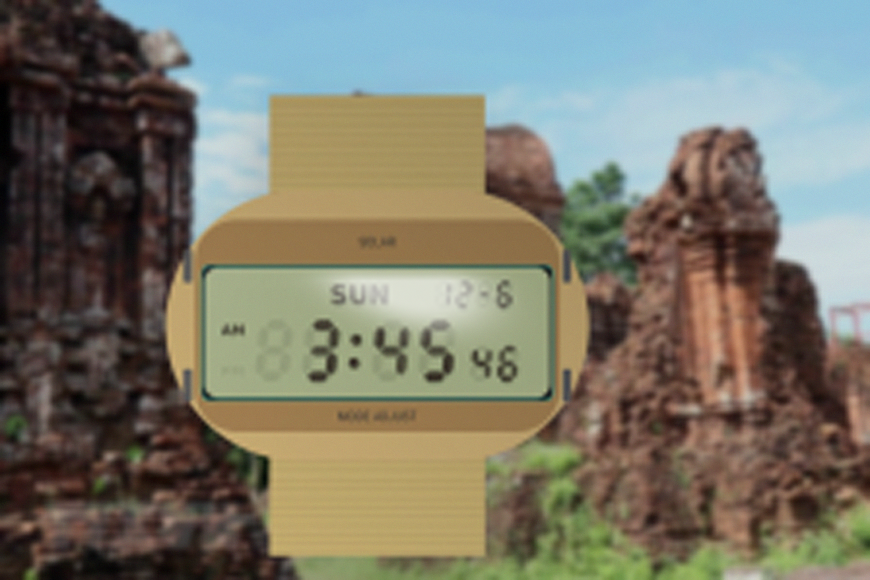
3:45:46
